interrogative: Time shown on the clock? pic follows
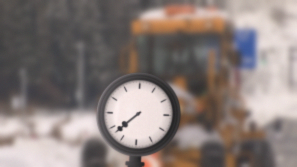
7:38
